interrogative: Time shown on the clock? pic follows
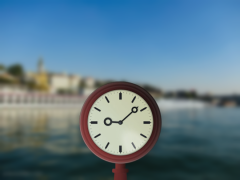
9:08
